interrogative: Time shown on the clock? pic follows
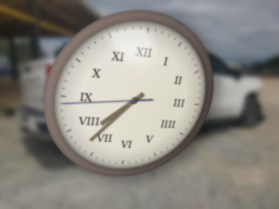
7:36:44
